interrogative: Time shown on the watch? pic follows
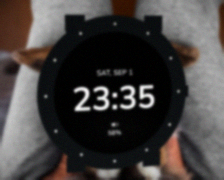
23:35
